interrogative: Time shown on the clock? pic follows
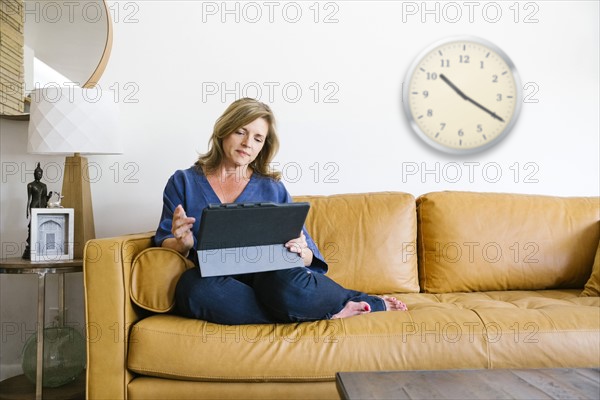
10:20
